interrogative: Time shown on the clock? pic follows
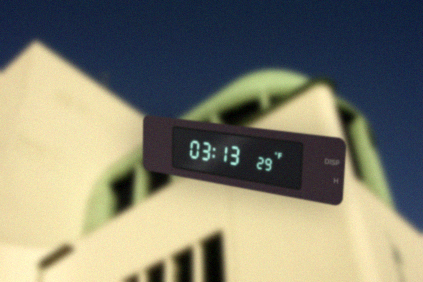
3:13
